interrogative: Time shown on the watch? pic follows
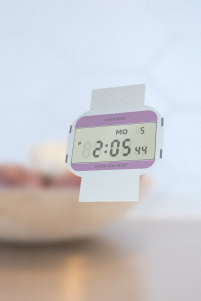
2:05:44
